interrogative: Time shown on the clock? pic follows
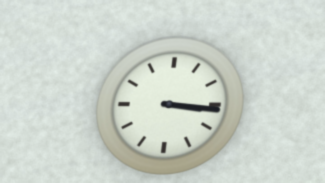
3:16
